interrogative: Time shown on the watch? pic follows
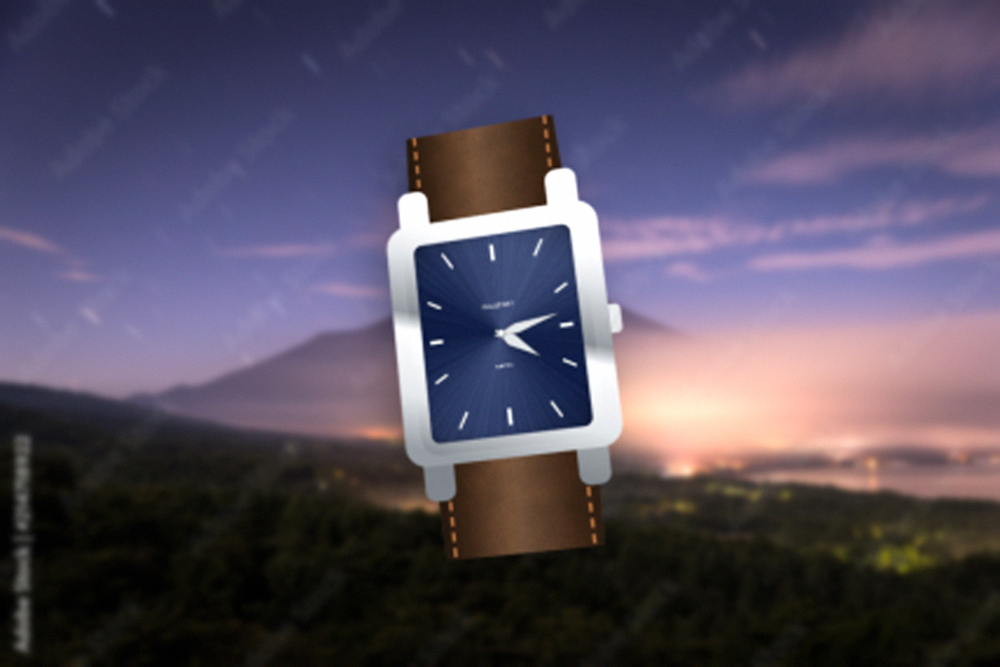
4:13
